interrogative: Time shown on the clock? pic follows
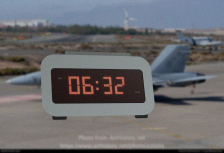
6:32
